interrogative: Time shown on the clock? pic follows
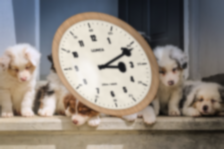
3:11
